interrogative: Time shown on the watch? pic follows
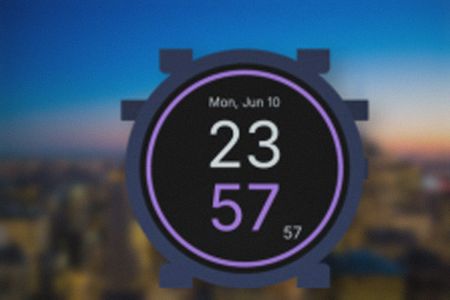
23:57:57
